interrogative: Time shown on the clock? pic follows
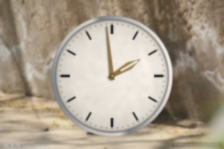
1:59
